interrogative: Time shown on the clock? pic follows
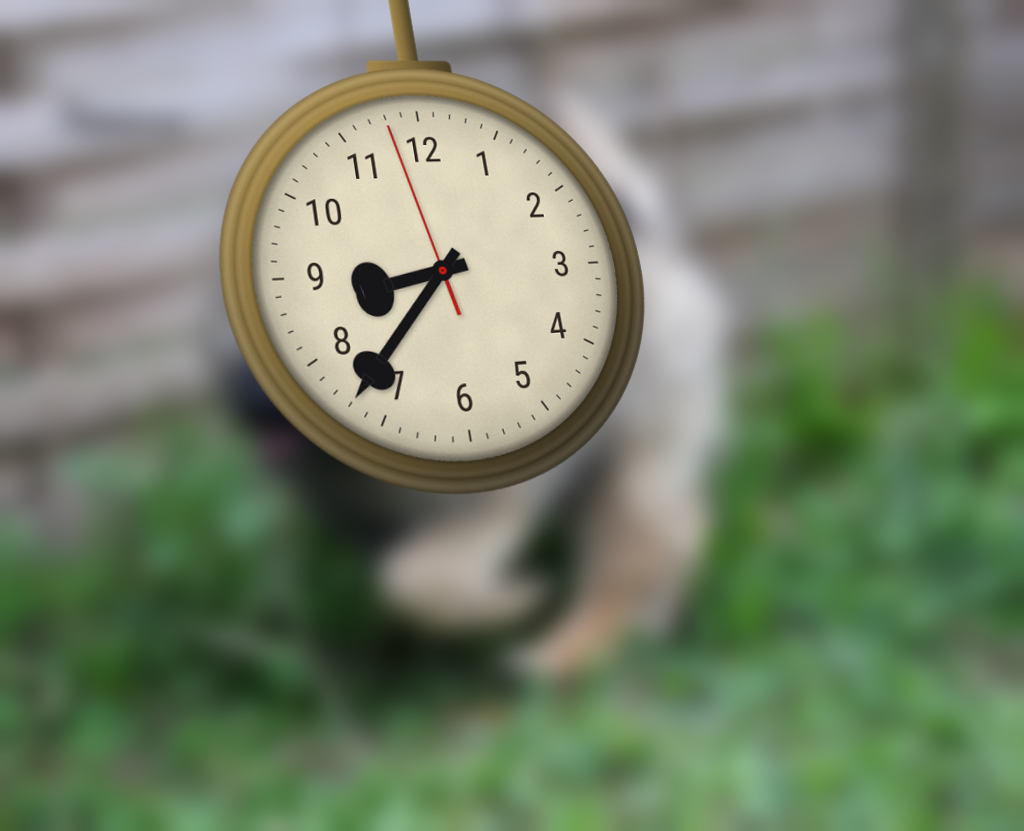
8:36:58
